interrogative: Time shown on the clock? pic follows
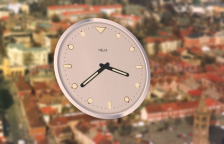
3:39
